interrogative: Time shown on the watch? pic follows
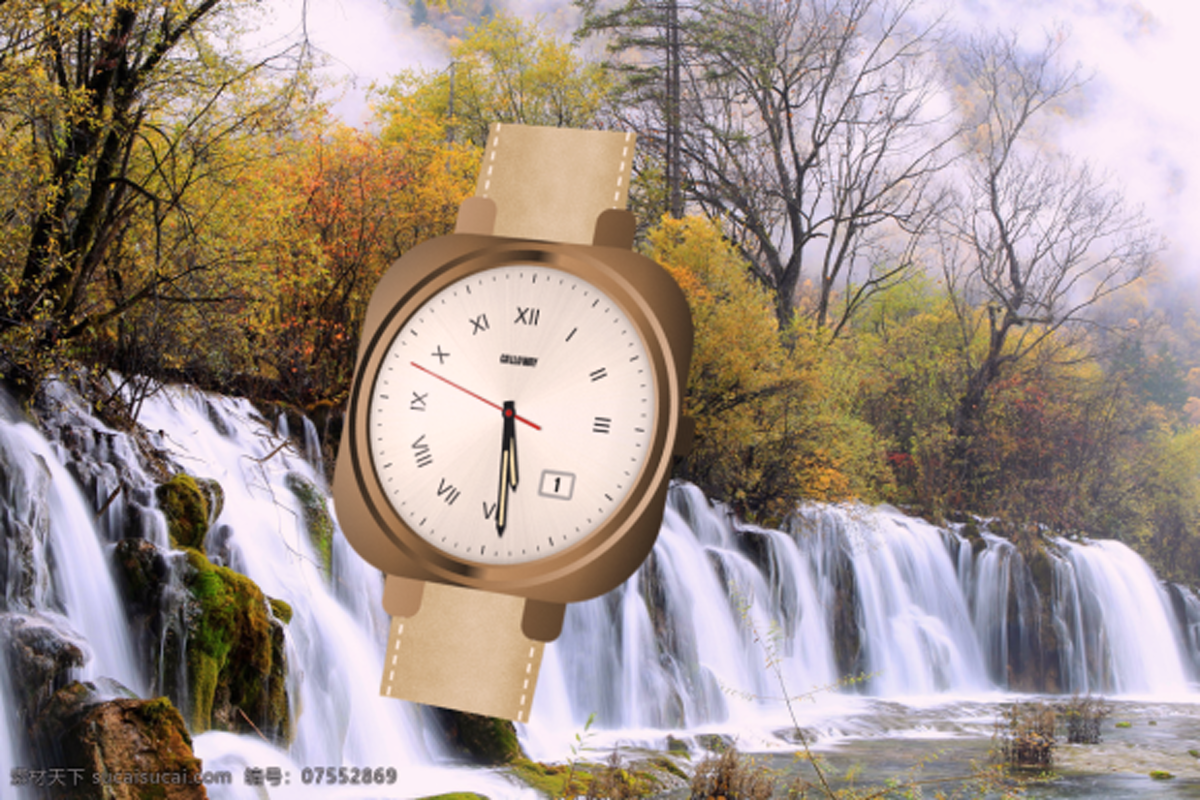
5:28:48
